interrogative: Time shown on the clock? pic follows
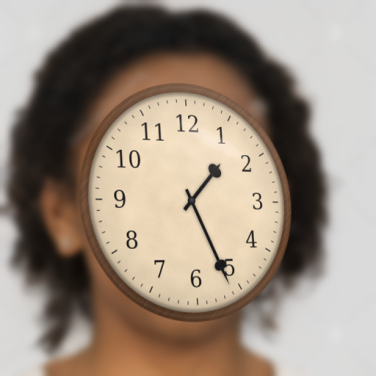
1:26
